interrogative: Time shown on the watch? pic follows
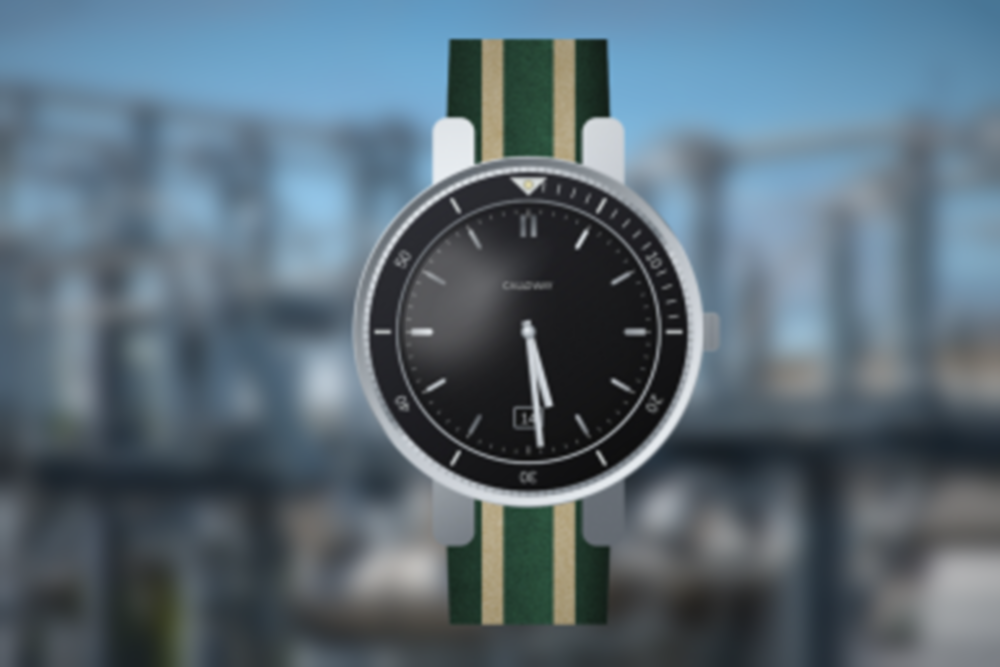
5:29
